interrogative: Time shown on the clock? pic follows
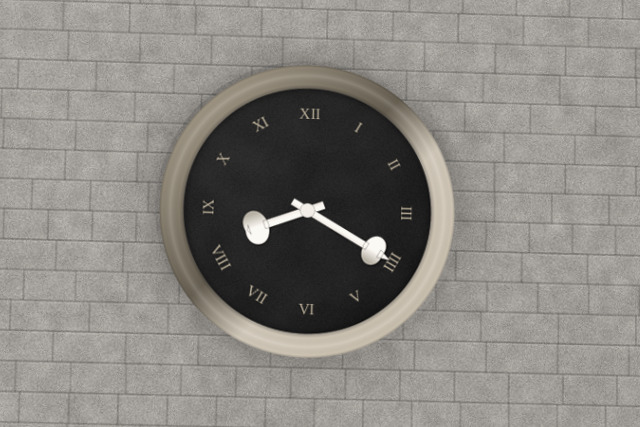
8:20
